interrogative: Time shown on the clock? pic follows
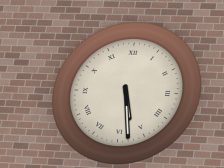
5:28
